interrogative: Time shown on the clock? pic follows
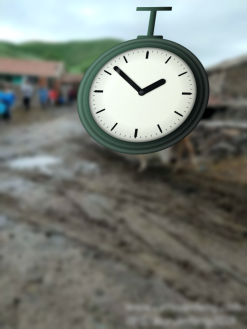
1:52
